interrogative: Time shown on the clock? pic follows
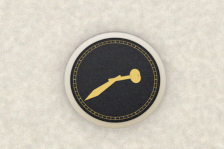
2:39
